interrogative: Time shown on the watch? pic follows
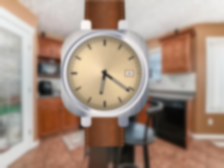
6:21
